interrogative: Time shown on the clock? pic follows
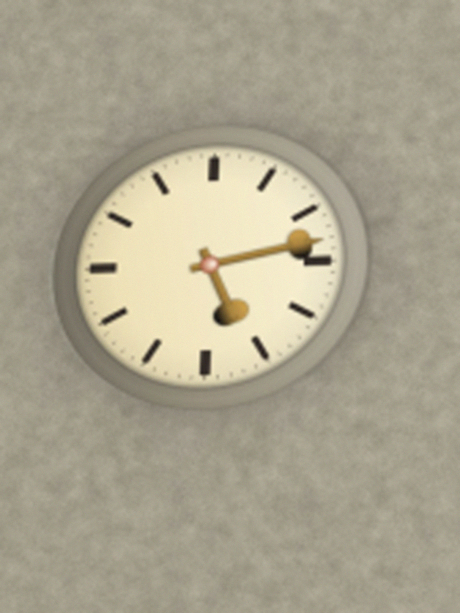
5:13
